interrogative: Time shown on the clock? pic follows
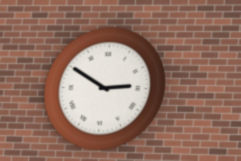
2:50
